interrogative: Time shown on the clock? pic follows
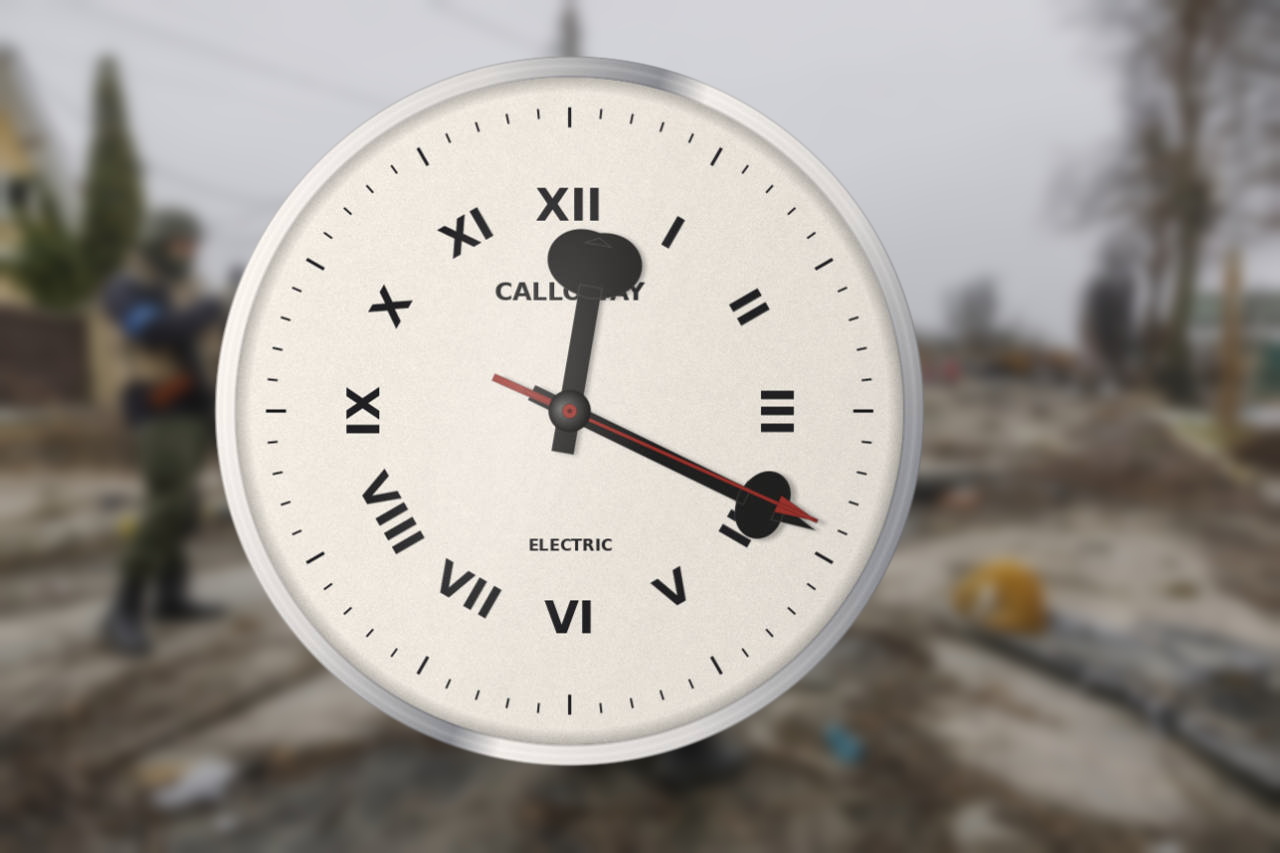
12:19:19
